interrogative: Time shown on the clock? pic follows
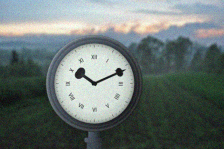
10:11
